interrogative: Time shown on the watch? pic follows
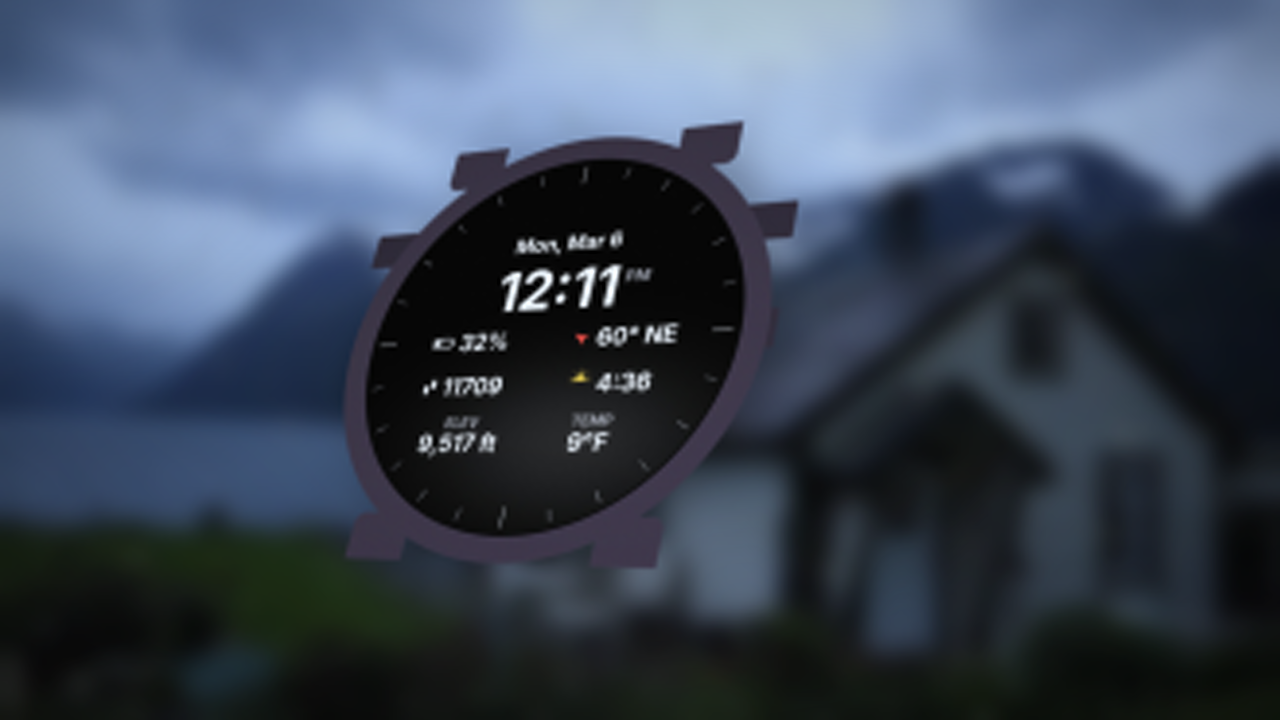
12:11
